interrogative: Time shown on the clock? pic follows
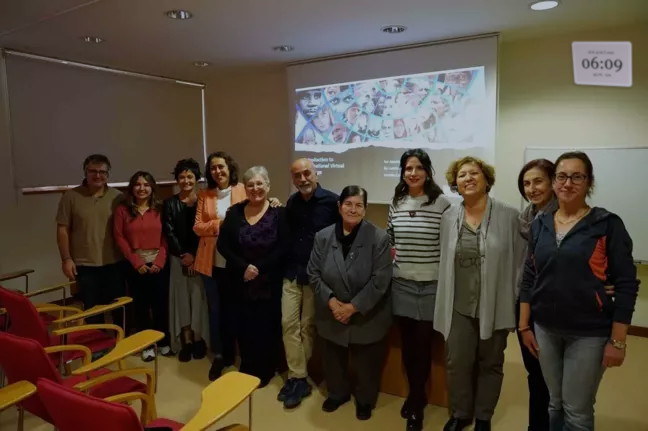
6:09
